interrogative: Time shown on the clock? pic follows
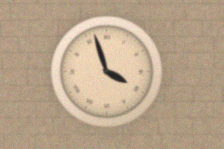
3:57
